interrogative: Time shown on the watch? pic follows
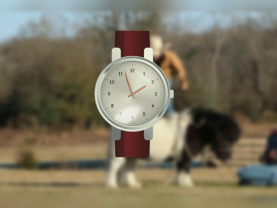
1:57
